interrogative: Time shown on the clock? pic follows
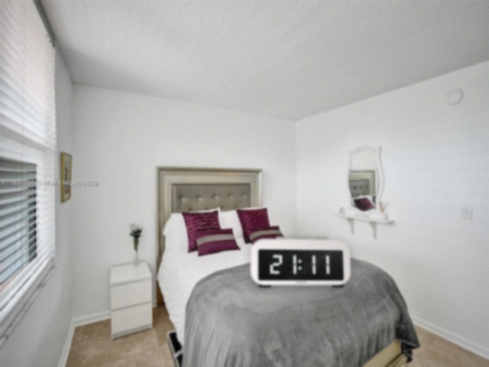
21:11
